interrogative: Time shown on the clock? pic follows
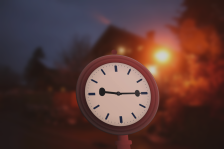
9:15
